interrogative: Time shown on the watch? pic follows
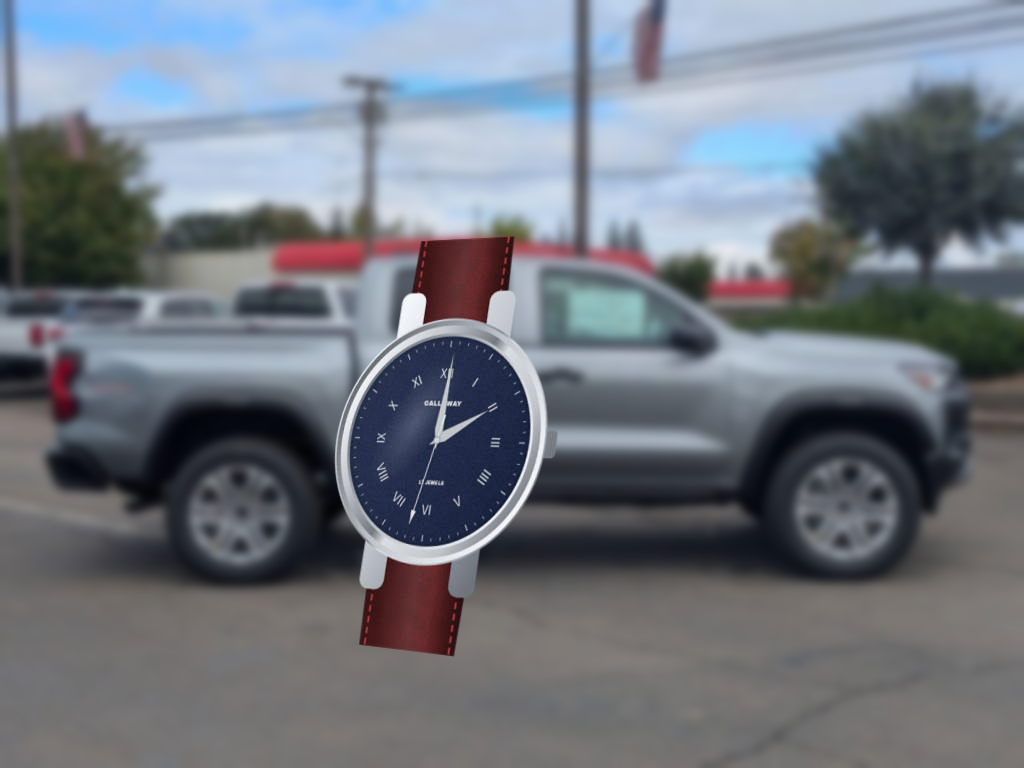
2:00:32
